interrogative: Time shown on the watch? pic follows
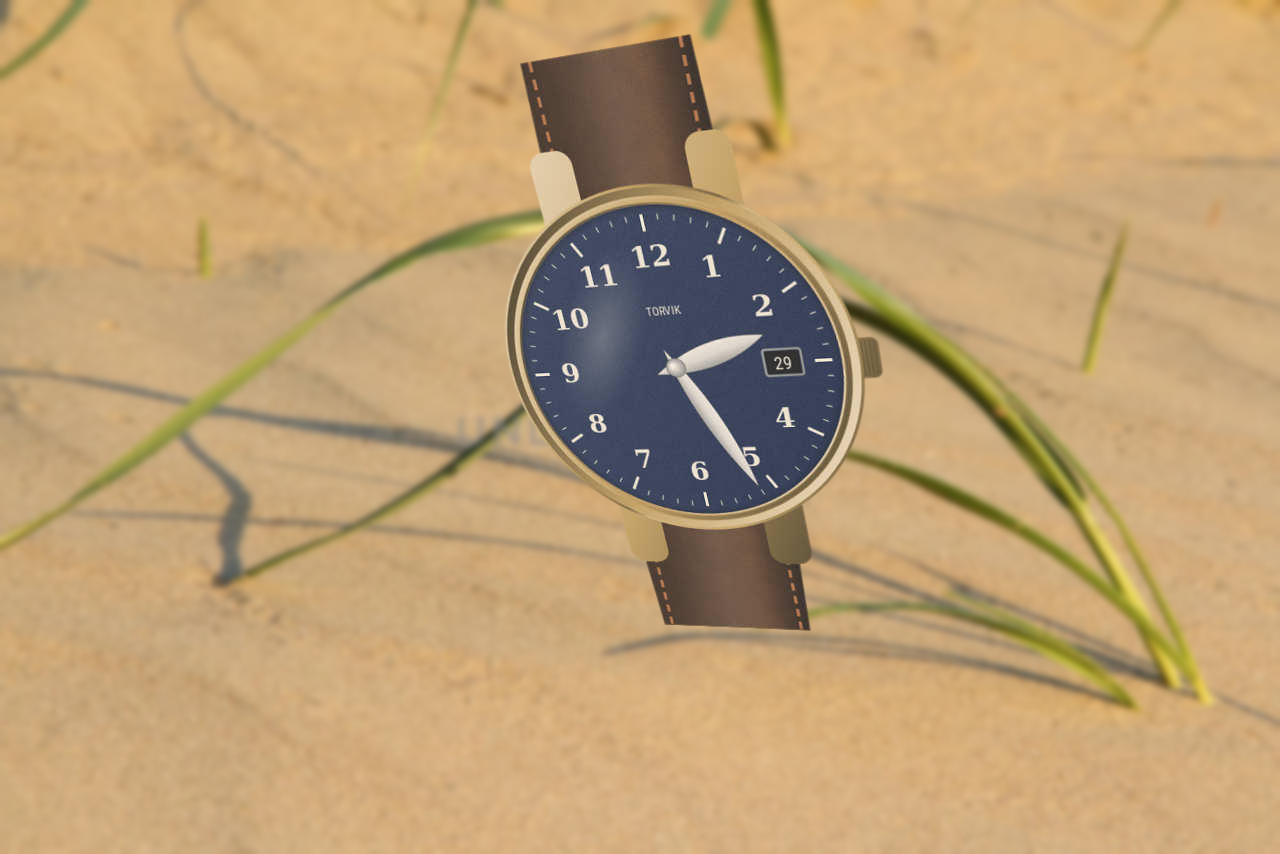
2:26
